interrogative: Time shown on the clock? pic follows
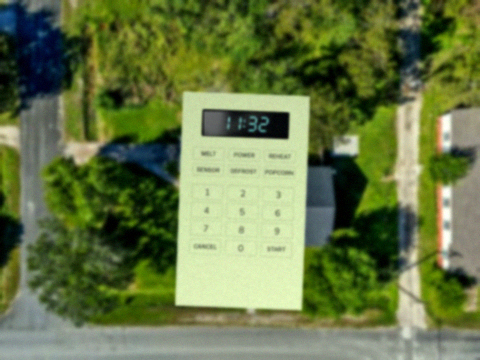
11:32
